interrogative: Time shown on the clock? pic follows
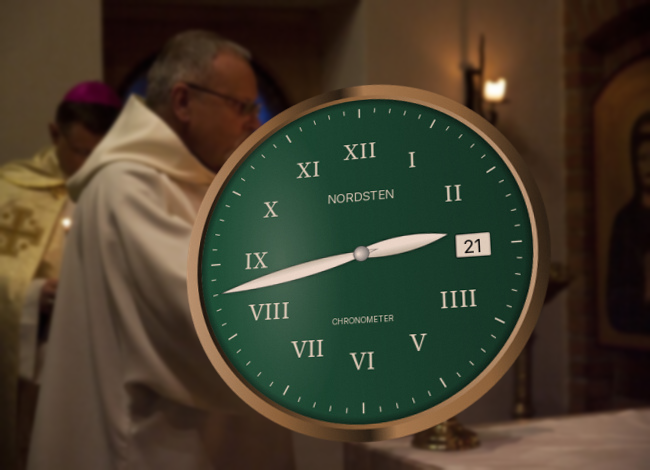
2:43
